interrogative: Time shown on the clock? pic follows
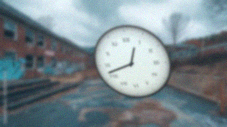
12:42
